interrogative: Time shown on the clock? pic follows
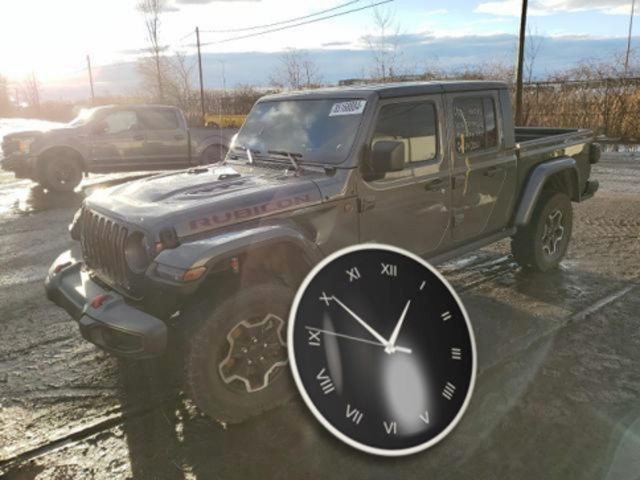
12:50:46
